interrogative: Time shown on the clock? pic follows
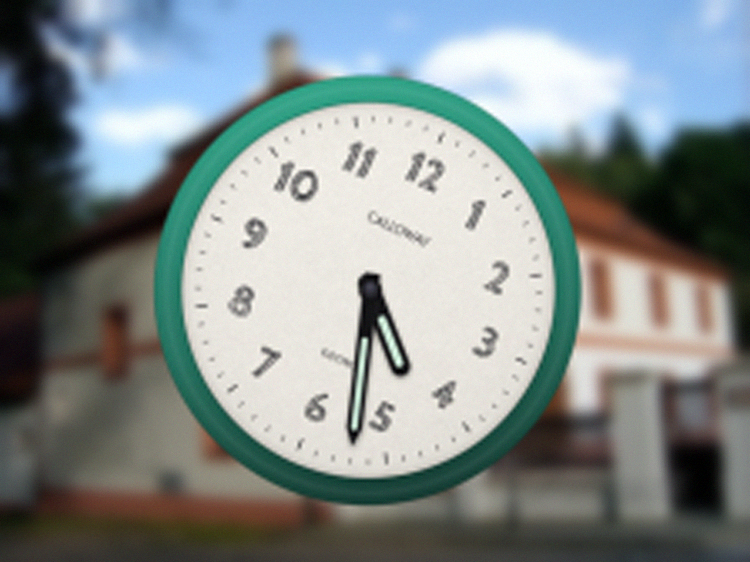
4:27
